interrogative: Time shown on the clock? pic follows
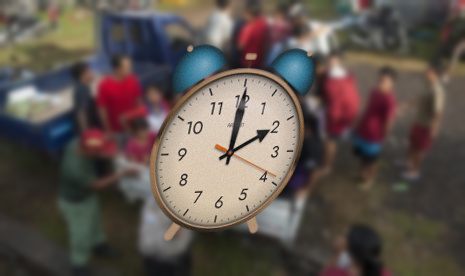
2:00:19
